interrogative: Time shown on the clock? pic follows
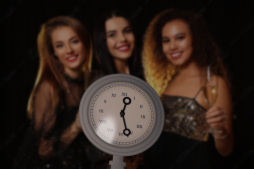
12:27
